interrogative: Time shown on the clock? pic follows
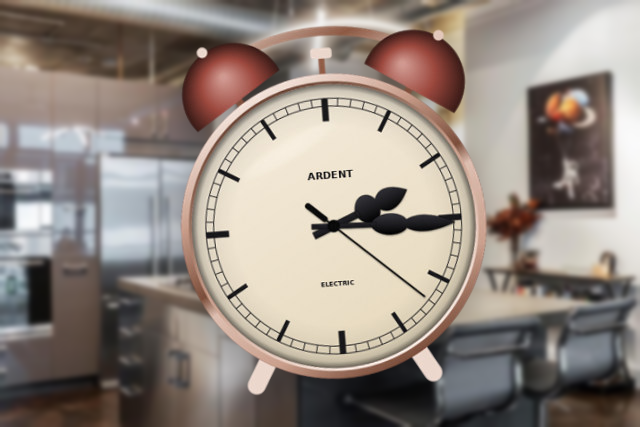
2:15:22
